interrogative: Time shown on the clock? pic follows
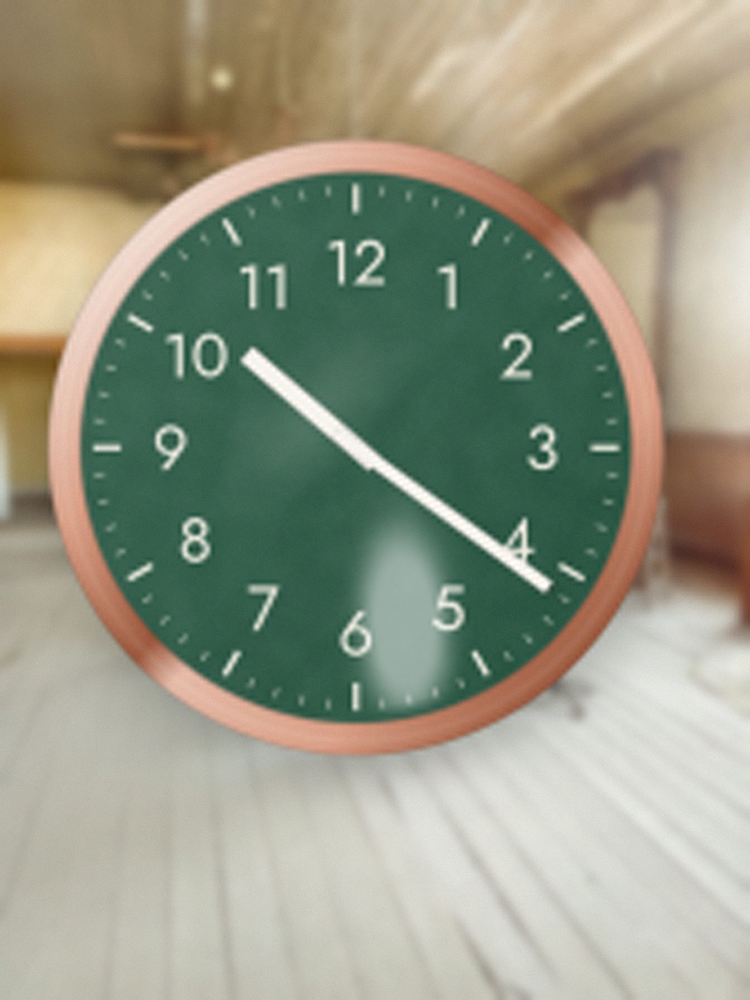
10:21
